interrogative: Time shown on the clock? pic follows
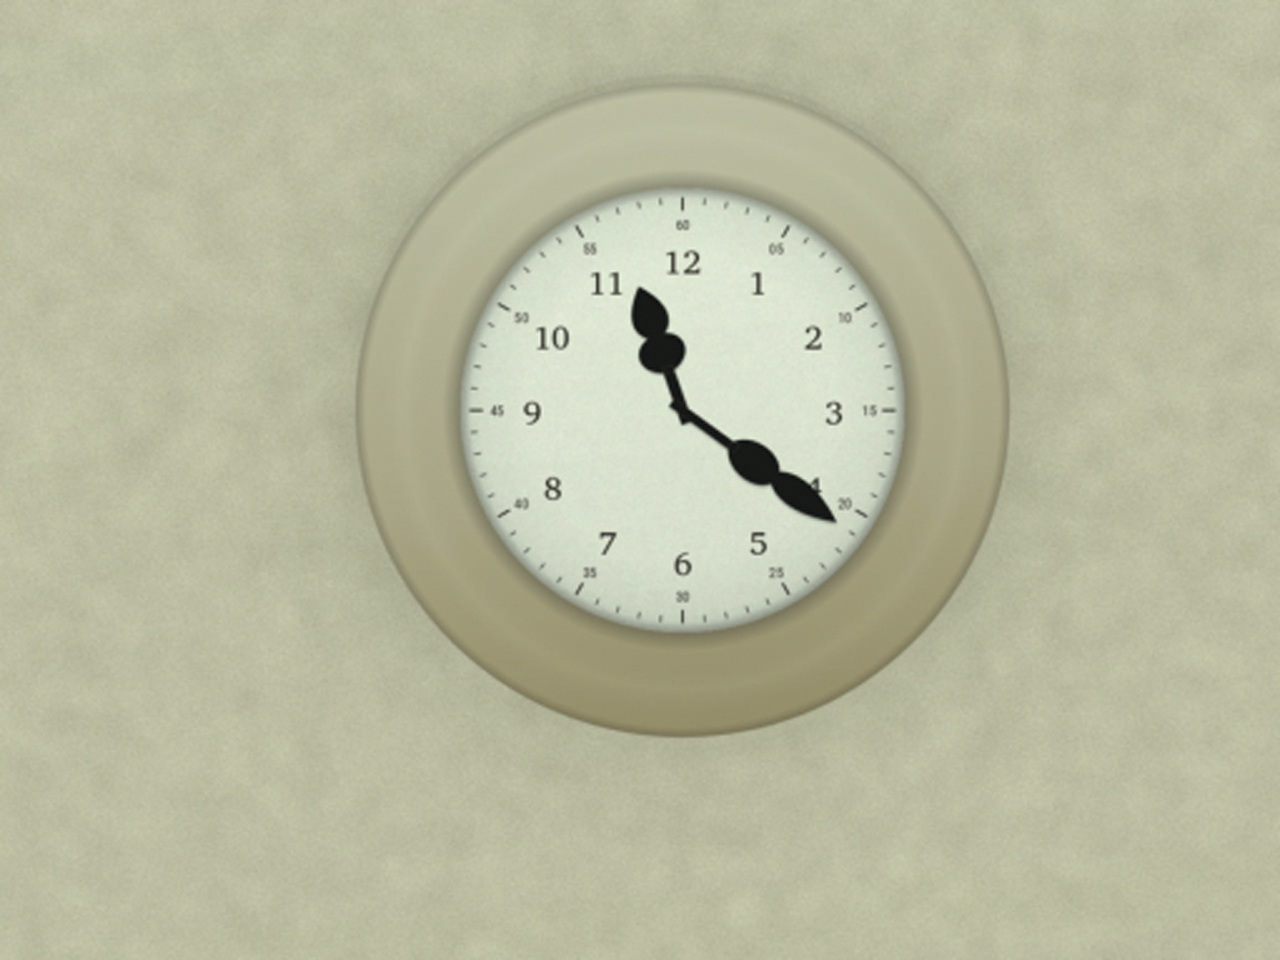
11:21
